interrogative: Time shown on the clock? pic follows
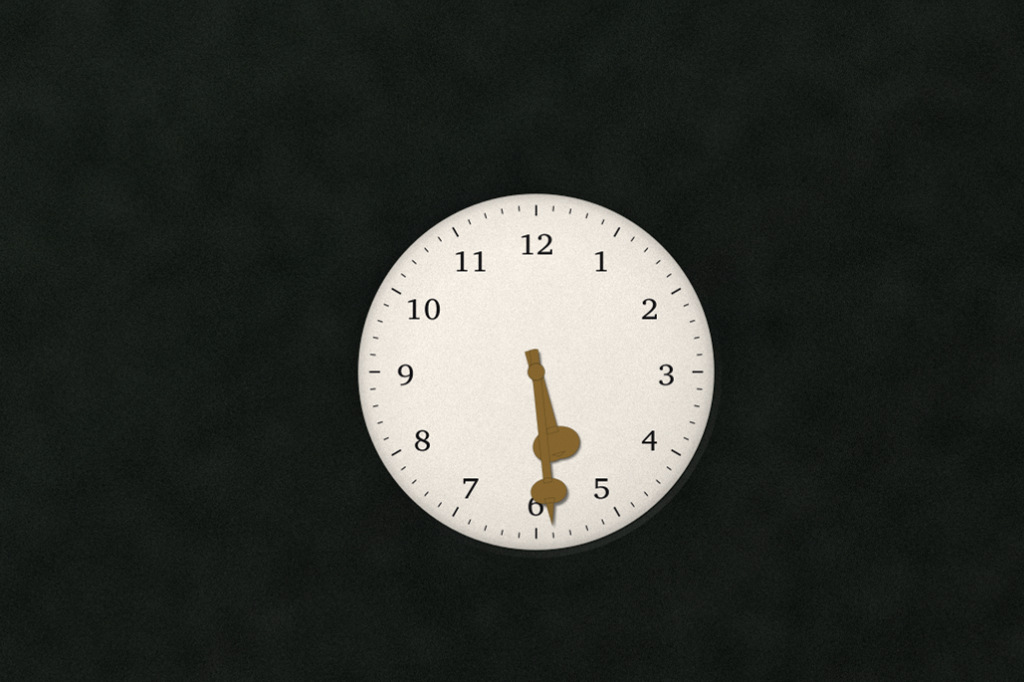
5:29
